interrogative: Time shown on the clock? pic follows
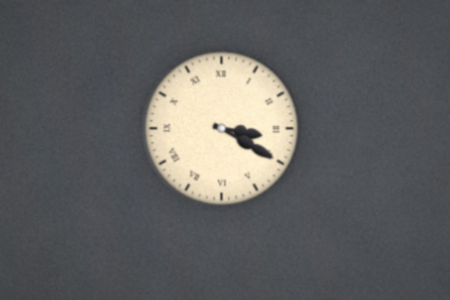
3:20
